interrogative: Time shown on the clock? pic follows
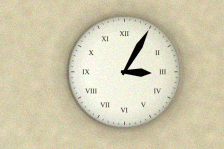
3:05
